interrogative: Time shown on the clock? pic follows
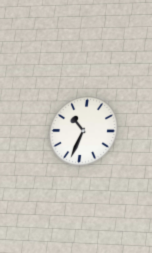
10:33
